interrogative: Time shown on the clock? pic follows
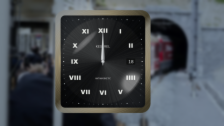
12:00
